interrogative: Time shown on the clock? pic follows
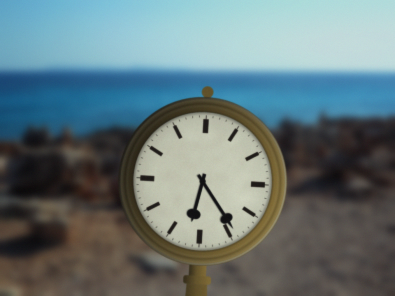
6:24
